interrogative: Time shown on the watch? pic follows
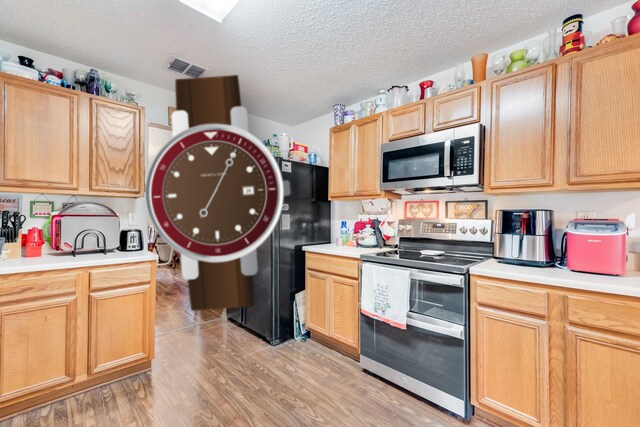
7:05
